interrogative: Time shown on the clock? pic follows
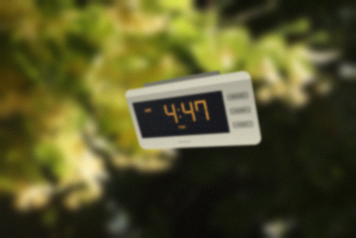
4:47
